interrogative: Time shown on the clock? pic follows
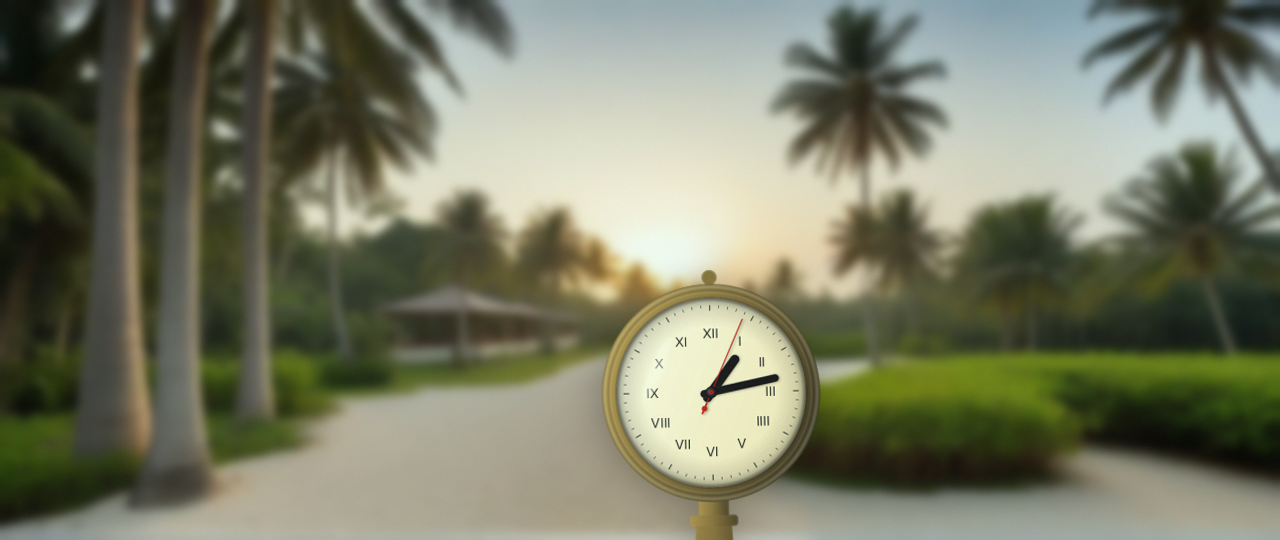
1:13:04
